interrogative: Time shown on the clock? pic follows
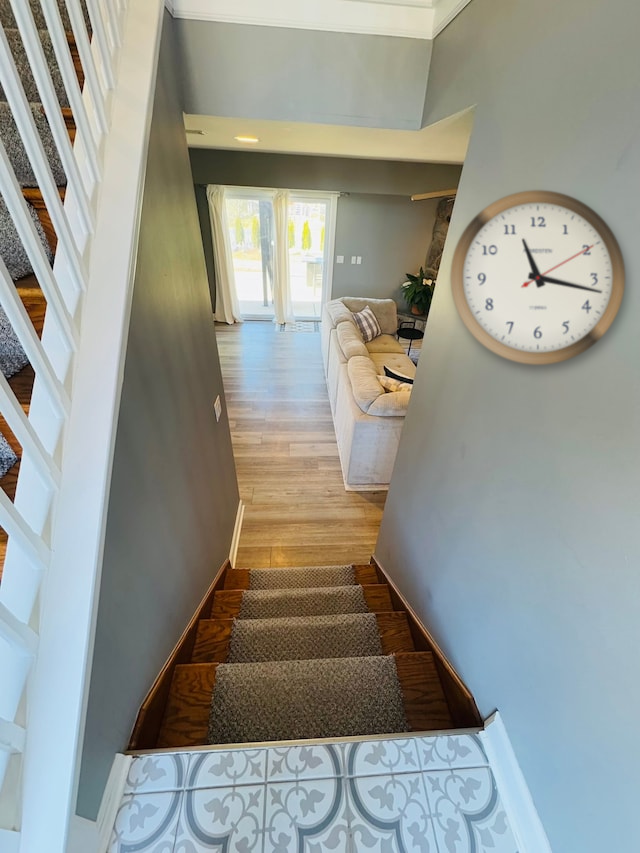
11:17:10
